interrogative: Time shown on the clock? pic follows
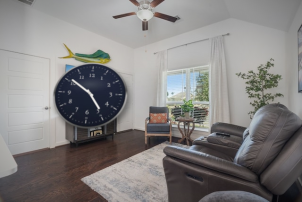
4:51
